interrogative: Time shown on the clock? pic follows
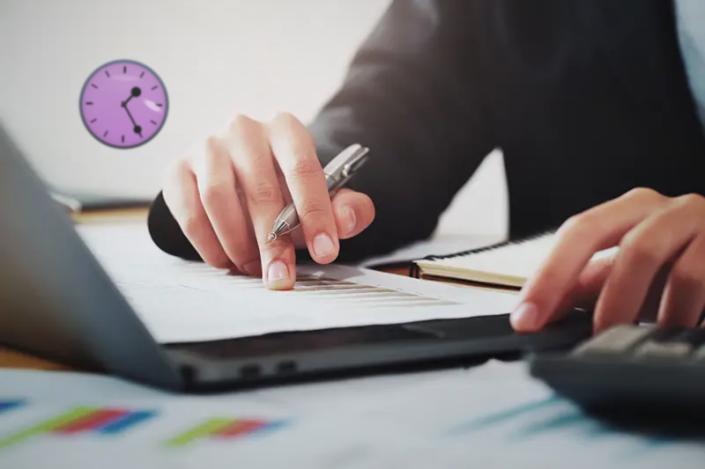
1:25
